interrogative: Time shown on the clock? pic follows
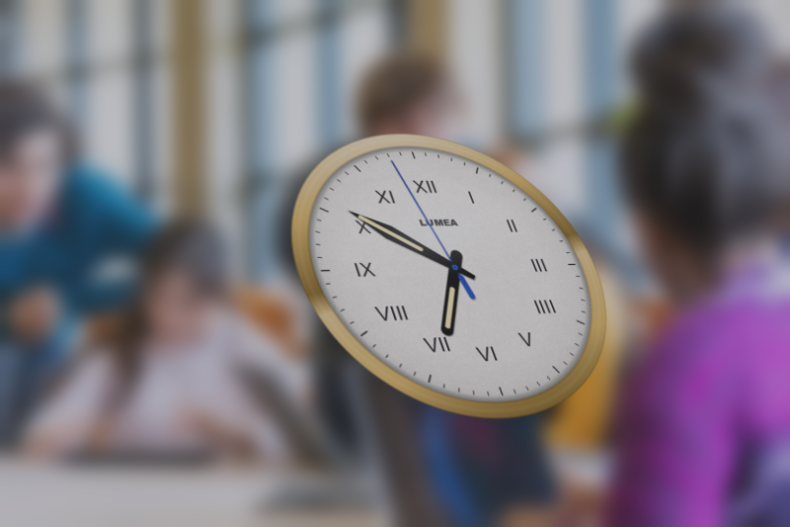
6:50:58
